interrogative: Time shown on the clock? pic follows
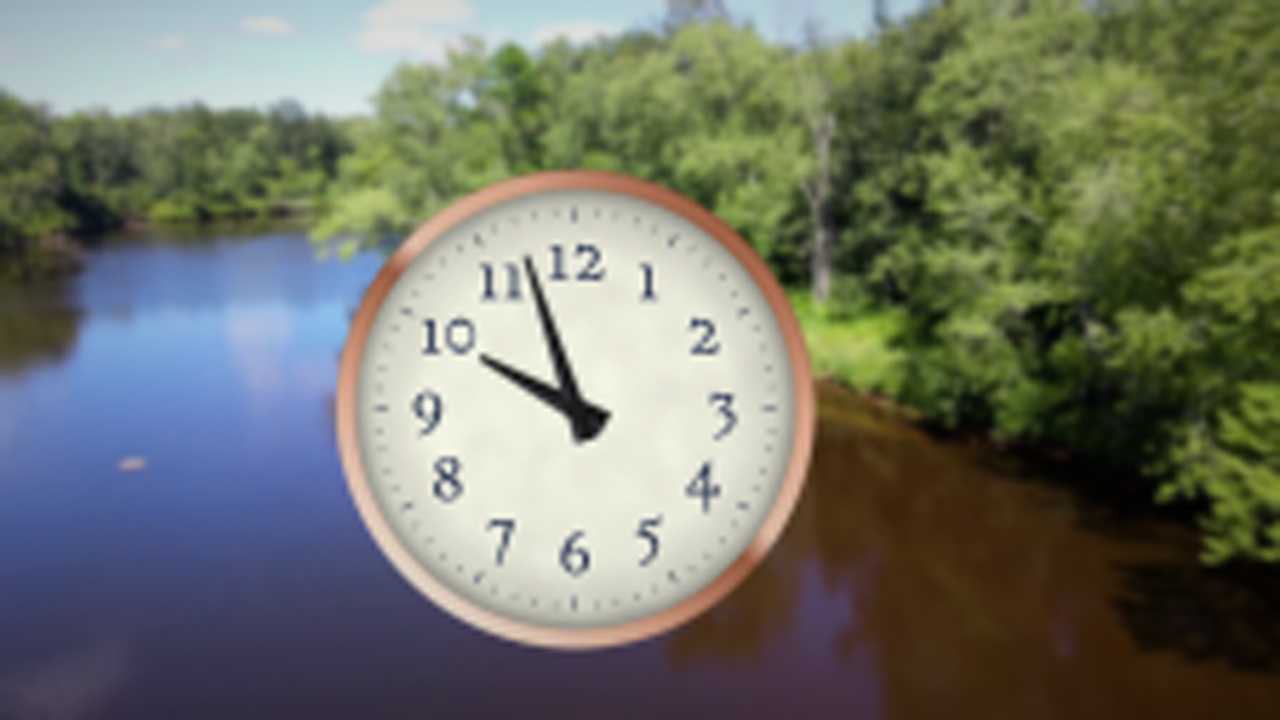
9:57
